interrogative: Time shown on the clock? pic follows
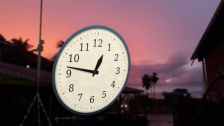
12:47
